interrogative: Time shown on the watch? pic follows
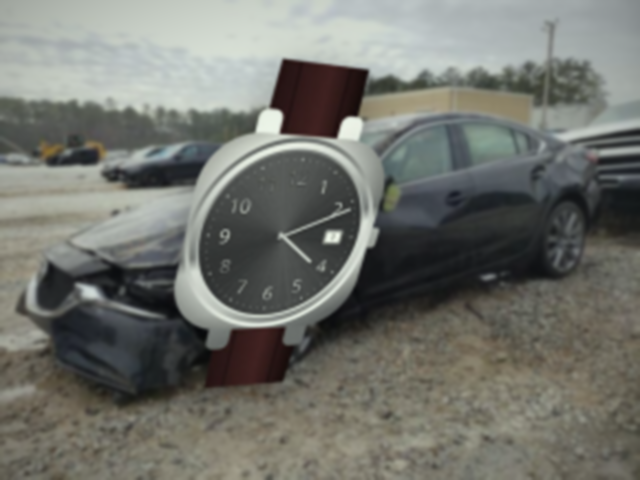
4:11
